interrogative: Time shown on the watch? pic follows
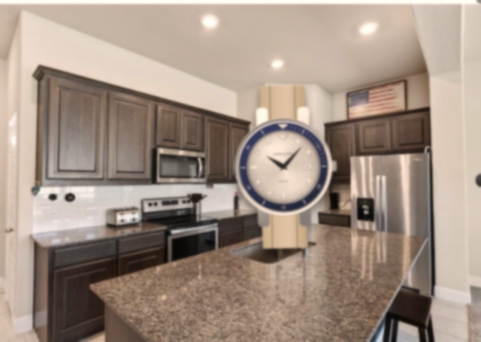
10:07
